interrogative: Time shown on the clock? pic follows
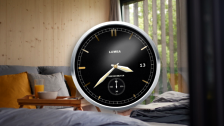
3:38
